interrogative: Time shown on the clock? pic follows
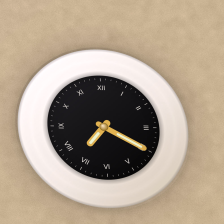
7:20
